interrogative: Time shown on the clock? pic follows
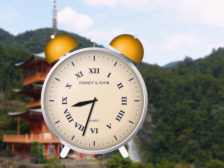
8:33
